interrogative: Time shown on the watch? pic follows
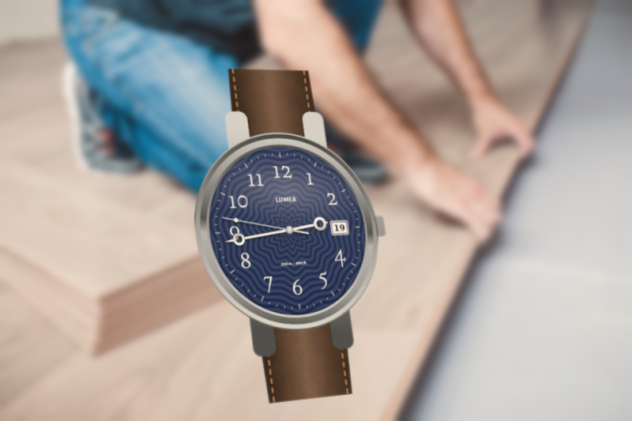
2:43:47
